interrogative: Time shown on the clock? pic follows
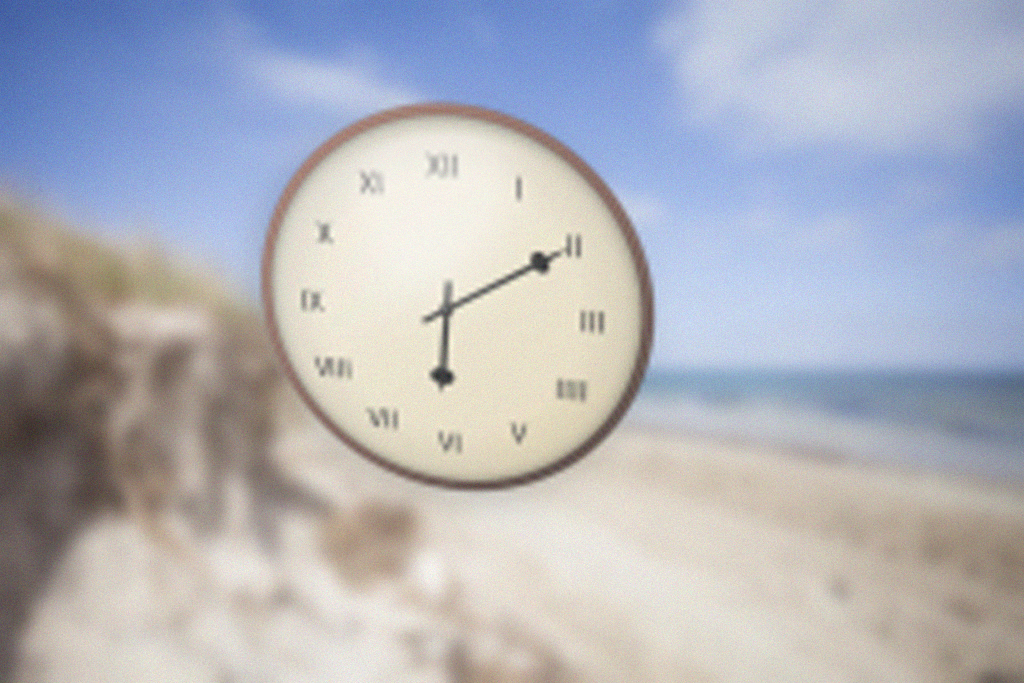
6:10
